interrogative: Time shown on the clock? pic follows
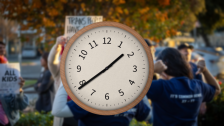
1:39
